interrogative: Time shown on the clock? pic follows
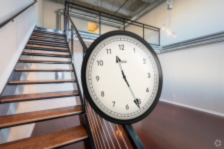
11:26
